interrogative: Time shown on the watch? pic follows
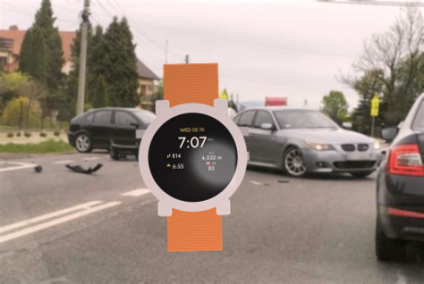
7:07
